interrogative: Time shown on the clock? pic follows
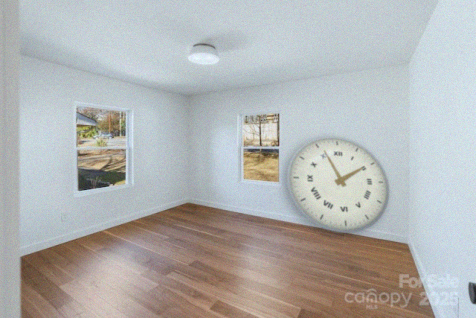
1:56
